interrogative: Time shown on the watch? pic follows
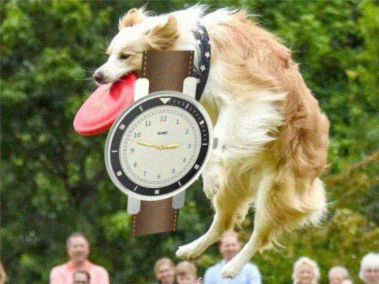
2:48
